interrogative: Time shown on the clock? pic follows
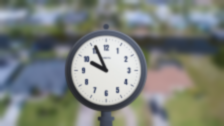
9:56
